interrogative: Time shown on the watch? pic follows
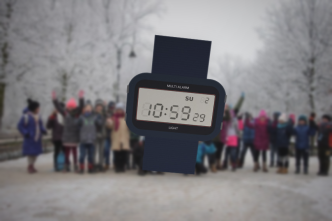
10:59:29
